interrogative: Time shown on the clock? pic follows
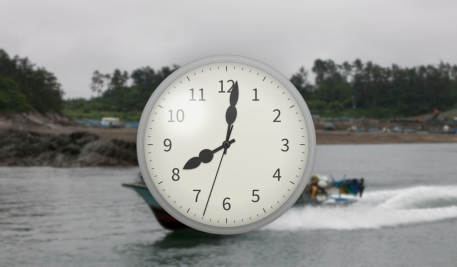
8:01:33
